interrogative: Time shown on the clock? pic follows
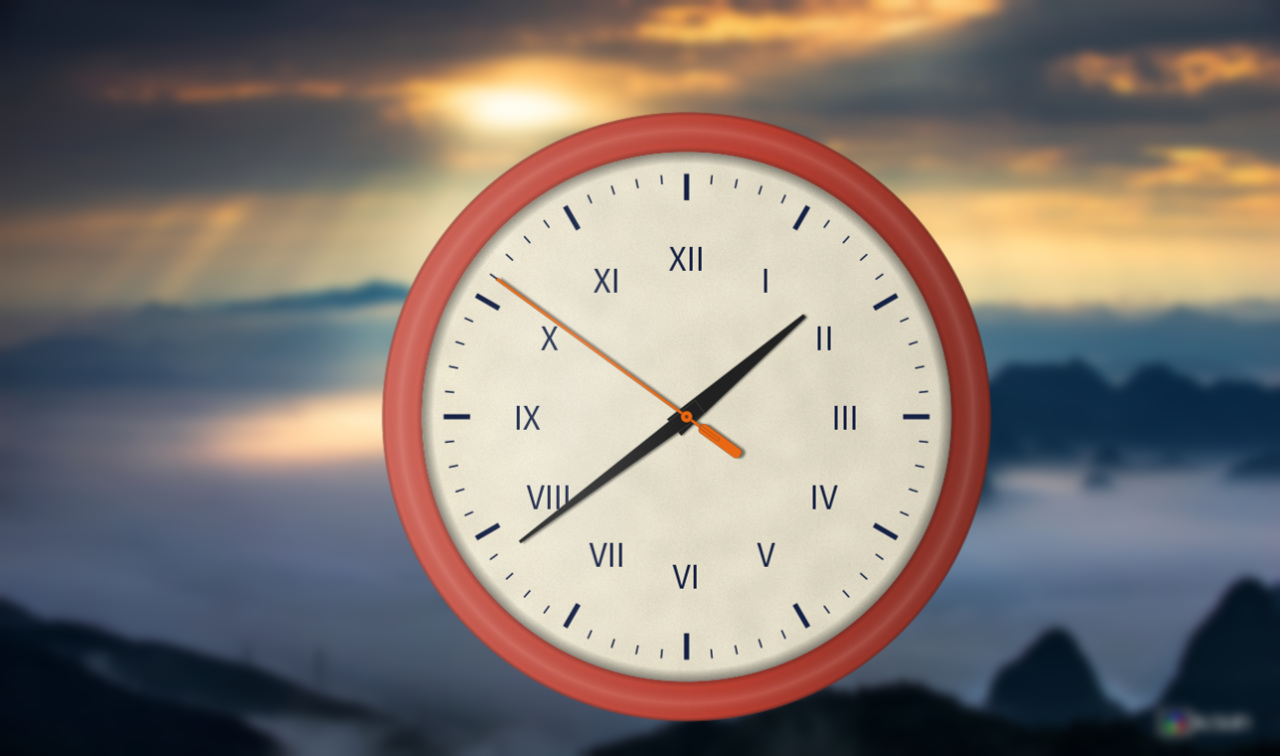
1:38:51
